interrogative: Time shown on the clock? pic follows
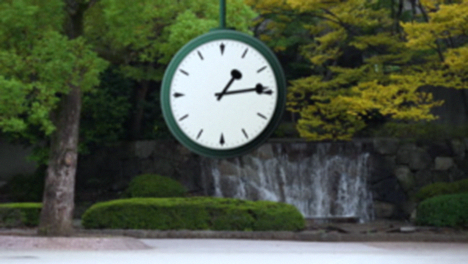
1:14
